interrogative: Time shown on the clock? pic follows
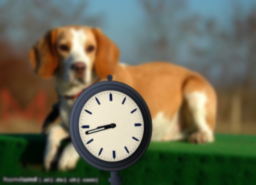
8:43
